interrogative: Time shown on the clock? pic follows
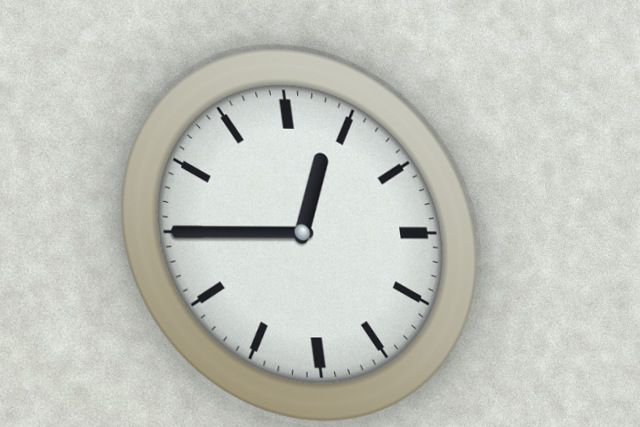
12:45
